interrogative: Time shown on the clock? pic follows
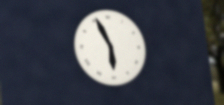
5:56
